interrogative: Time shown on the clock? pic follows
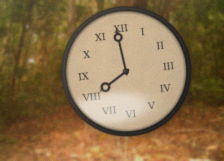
7:59
